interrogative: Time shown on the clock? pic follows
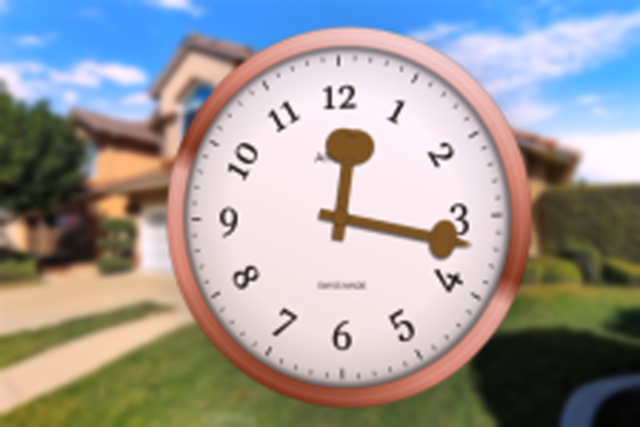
12:17
